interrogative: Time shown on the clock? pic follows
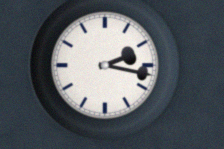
2:17
